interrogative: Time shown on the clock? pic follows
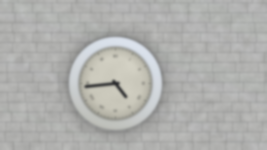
4:44
